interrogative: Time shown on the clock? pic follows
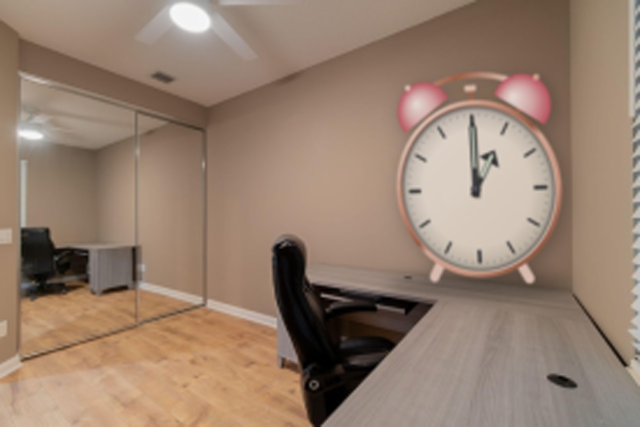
1:00
